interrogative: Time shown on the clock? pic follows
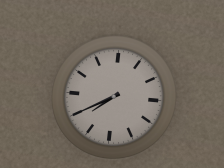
7:40
